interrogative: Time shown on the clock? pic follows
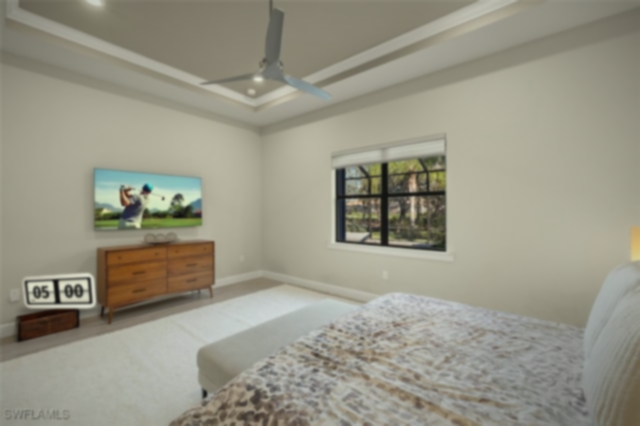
5:00
